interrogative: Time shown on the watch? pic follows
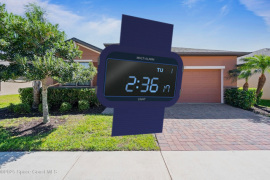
2:36:17
